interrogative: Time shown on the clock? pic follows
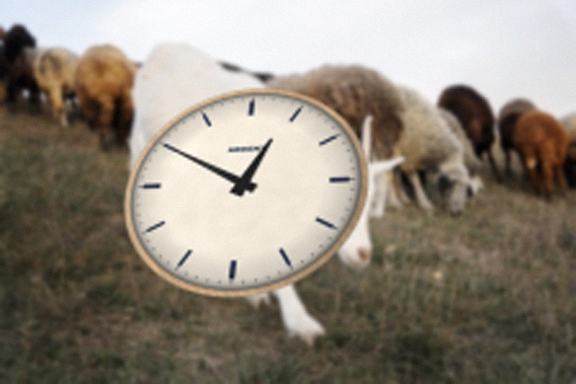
12:50
